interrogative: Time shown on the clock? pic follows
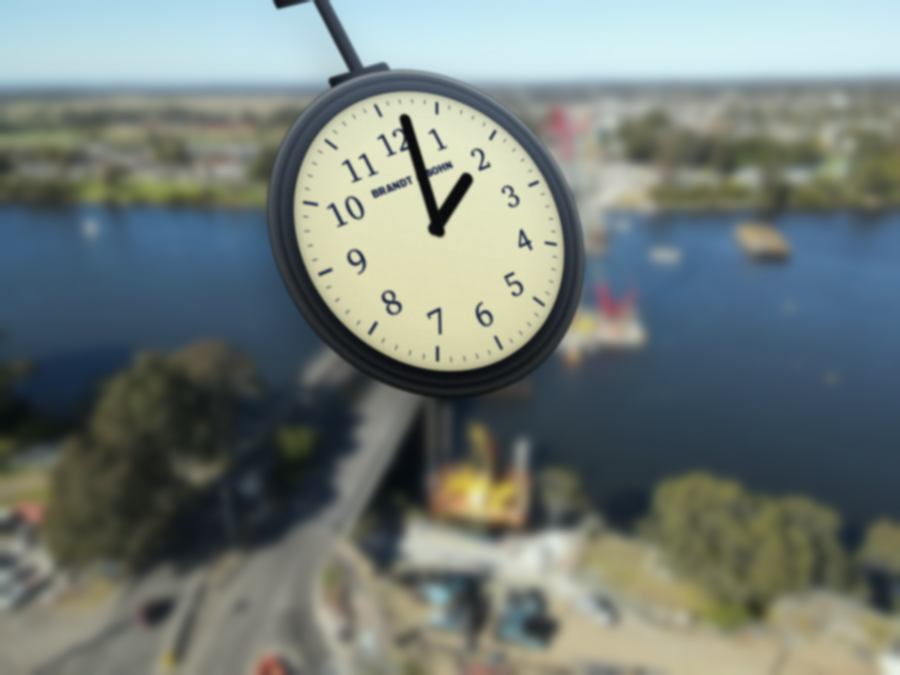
2:02
